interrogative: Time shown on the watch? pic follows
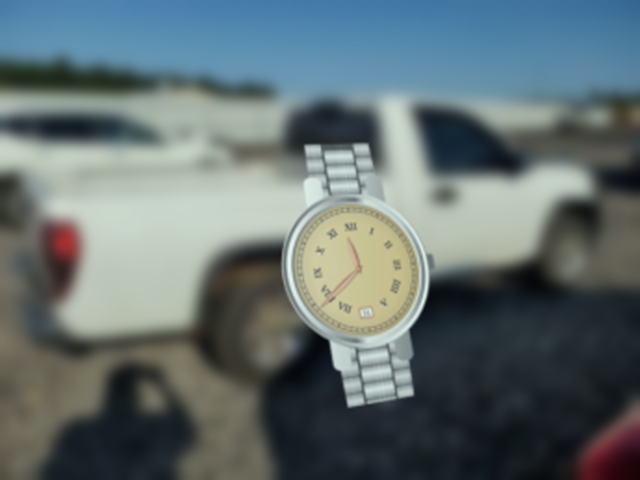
11:39
